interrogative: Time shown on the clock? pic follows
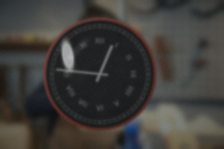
12:46
